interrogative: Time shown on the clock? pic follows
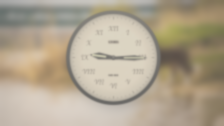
9:15
